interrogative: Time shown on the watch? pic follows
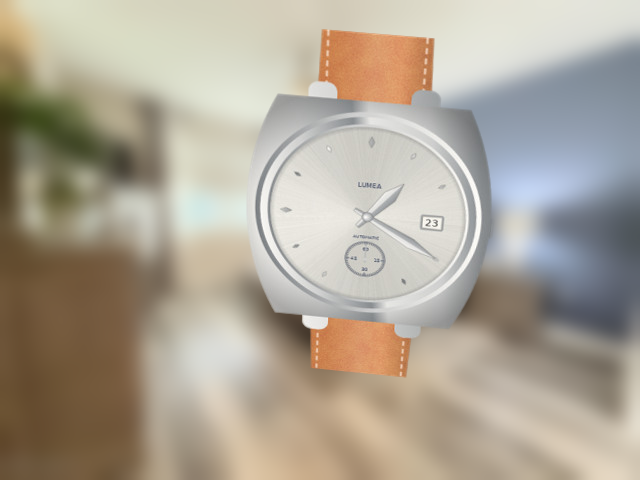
1:20
